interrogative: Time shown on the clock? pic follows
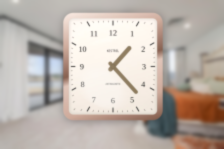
1:23
